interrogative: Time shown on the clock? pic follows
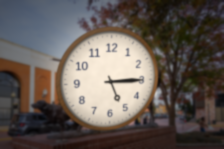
5:15
